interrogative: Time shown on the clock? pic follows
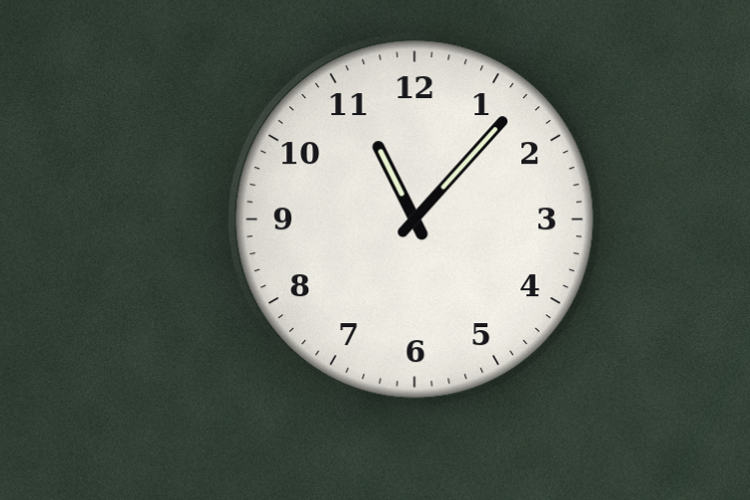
11:07
